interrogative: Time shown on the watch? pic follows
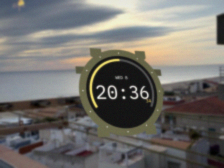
20:36
